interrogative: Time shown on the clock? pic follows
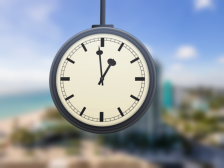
12:59
